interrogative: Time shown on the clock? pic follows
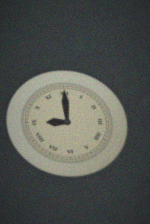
9:00
